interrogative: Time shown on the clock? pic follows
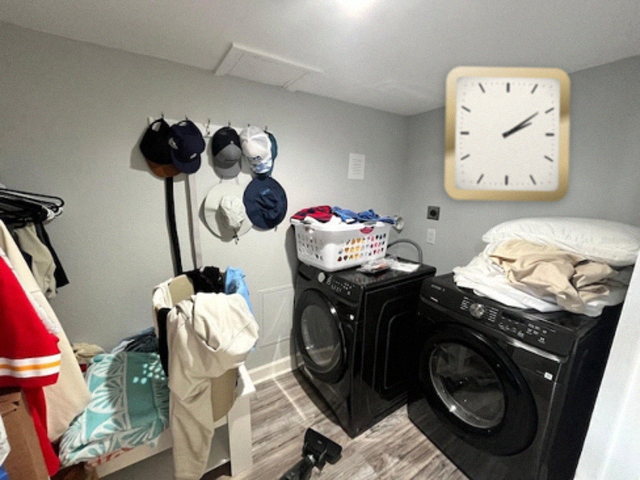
2:09
